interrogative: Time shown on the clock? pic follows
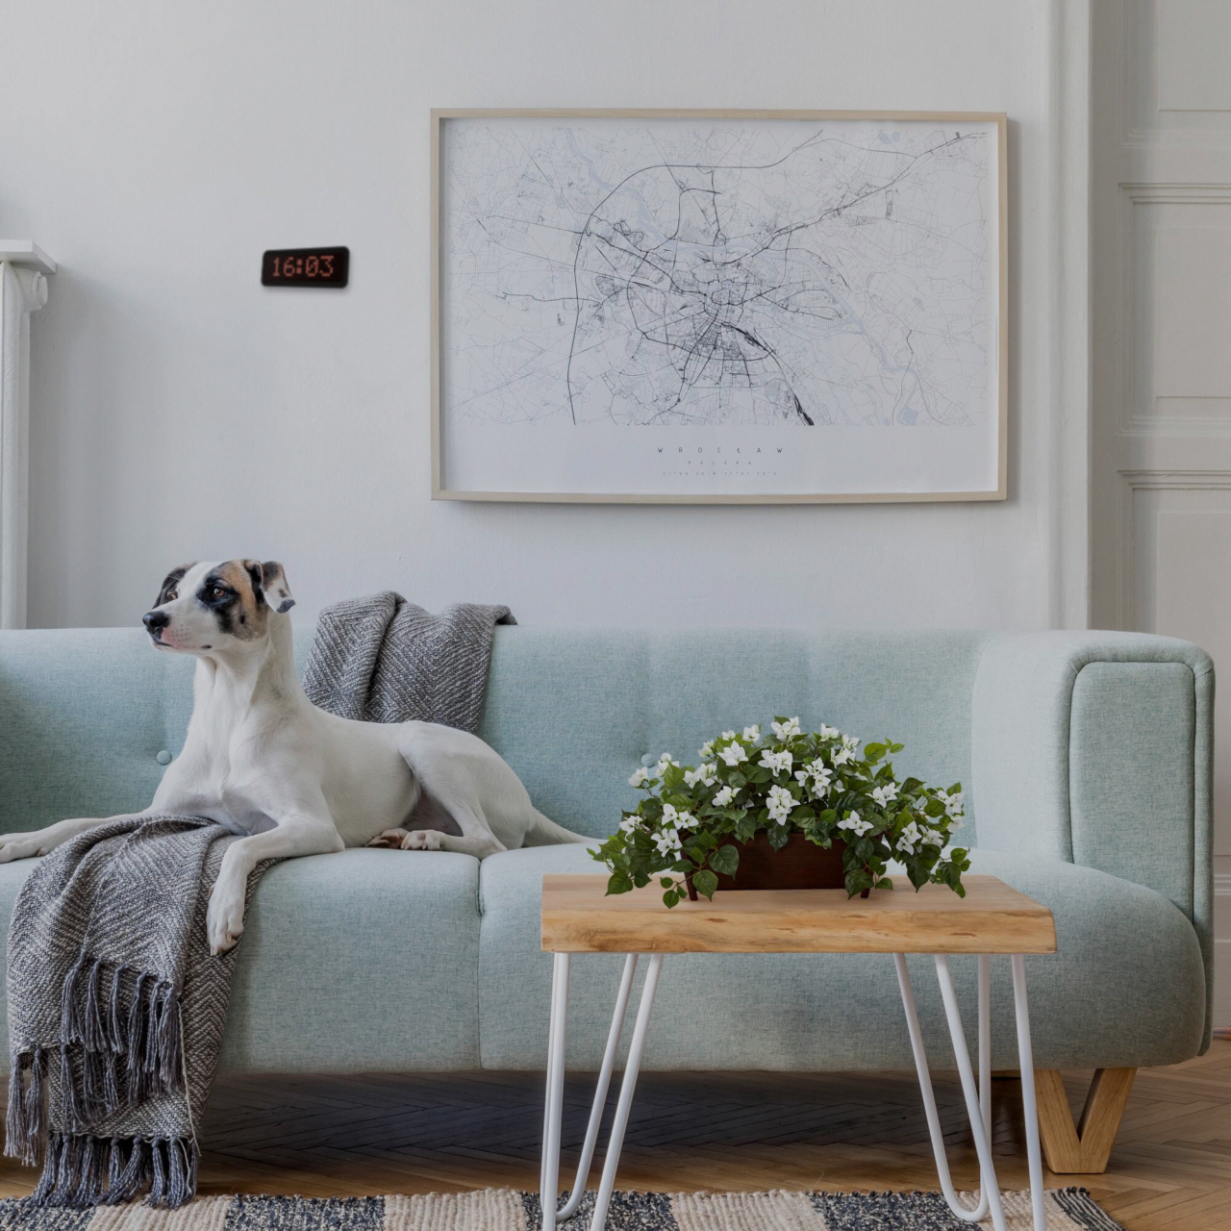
16:03
